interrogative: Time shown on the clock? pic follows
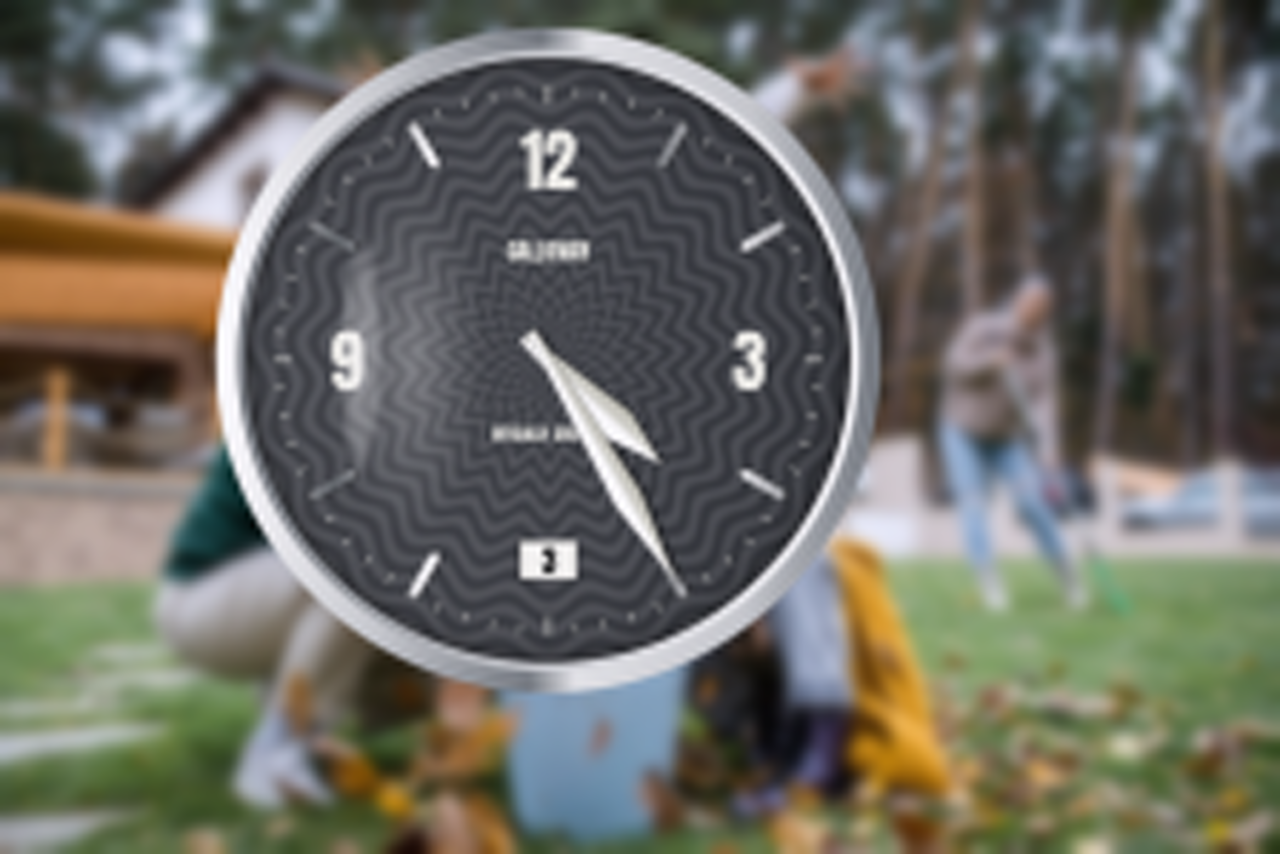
4:25
